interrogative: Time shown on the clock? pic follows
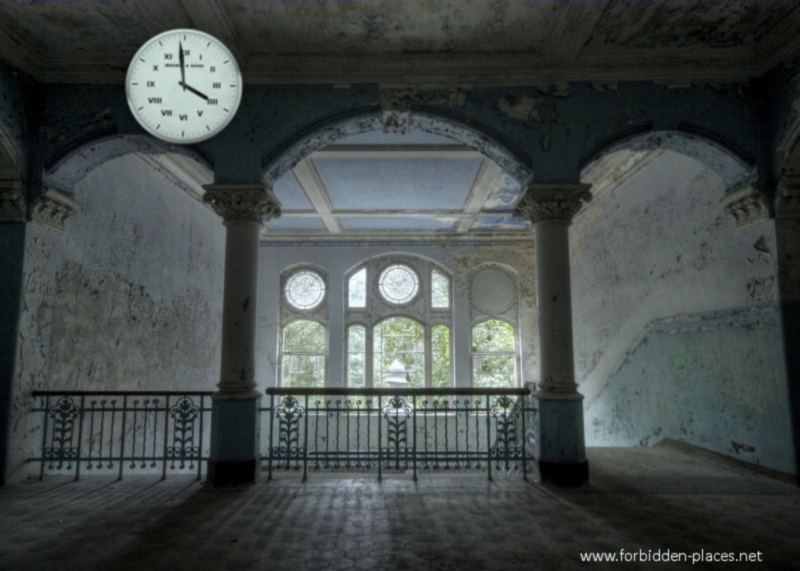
3:59
